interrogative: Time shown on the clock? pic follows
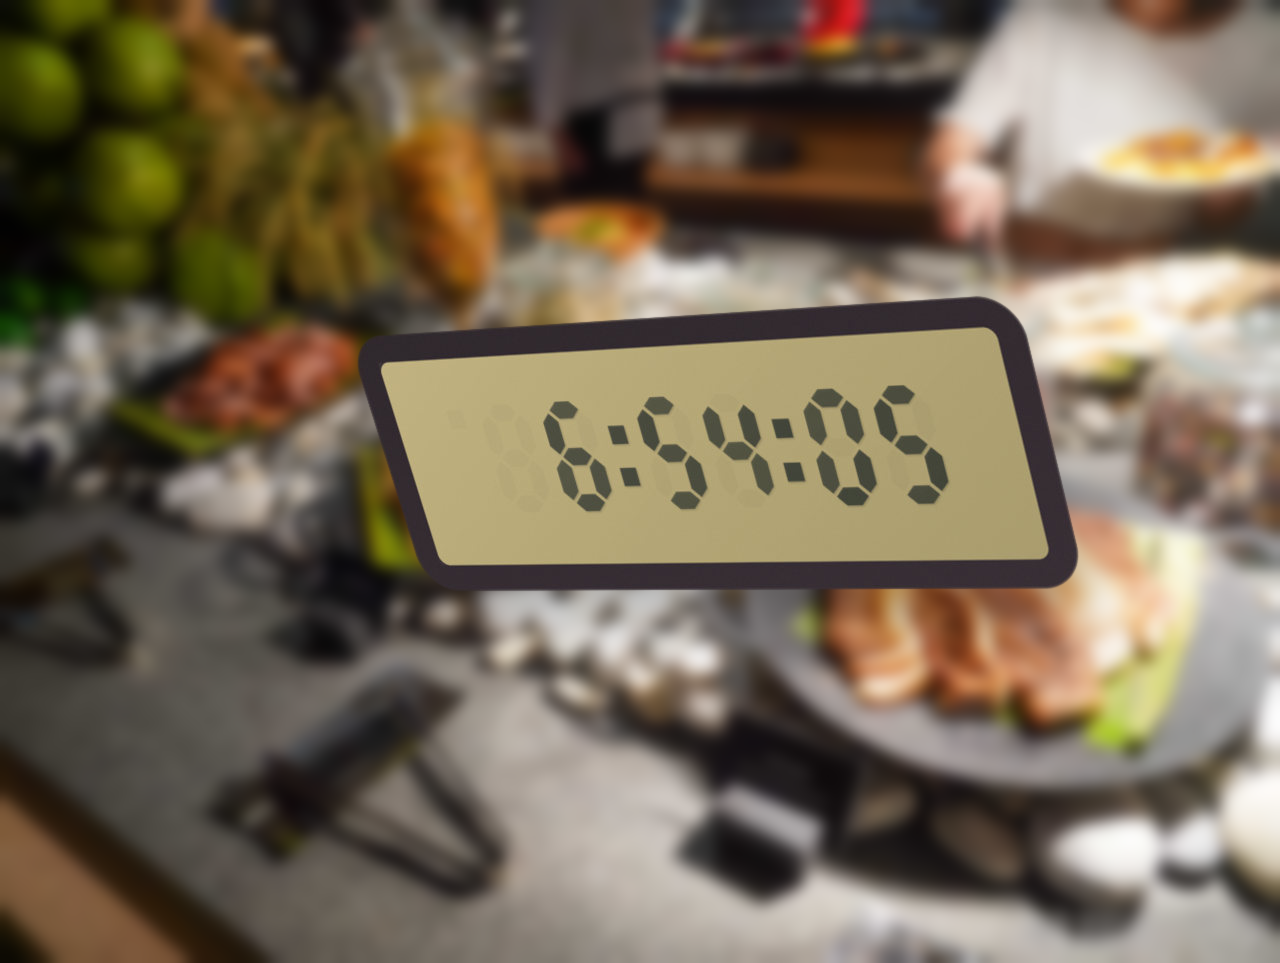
6:54:05
